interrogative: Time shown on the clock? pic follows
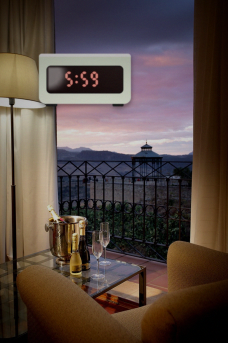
5:59
